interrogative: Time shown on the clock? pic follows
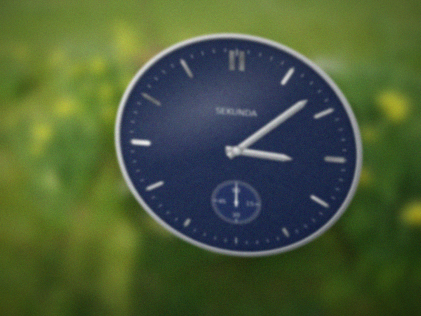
3:08
